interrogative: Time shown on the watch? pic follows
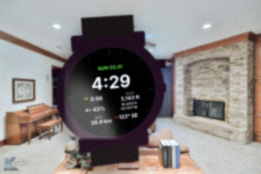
4:29
